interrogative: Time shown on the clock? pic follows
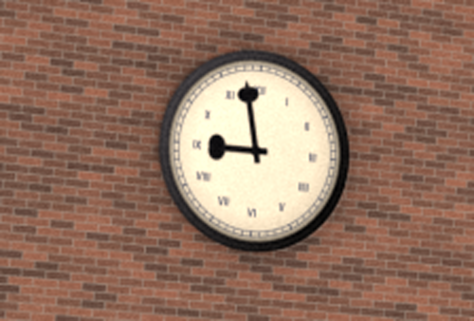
8:58
